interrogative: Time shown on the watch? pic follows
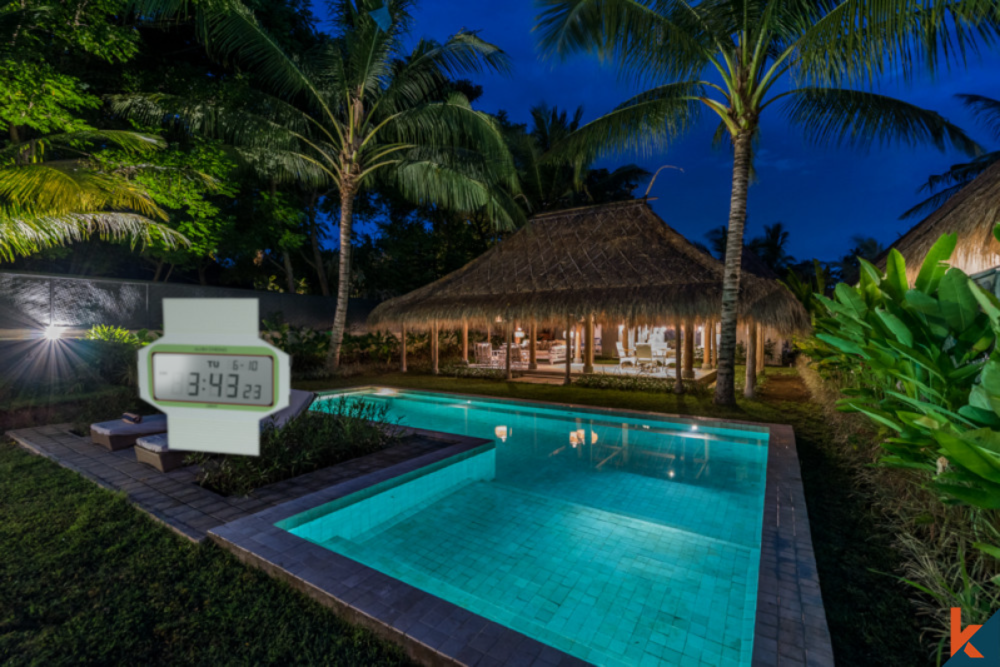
3:43:23
